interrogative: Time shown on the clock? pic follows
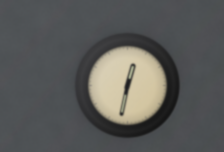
12:32
